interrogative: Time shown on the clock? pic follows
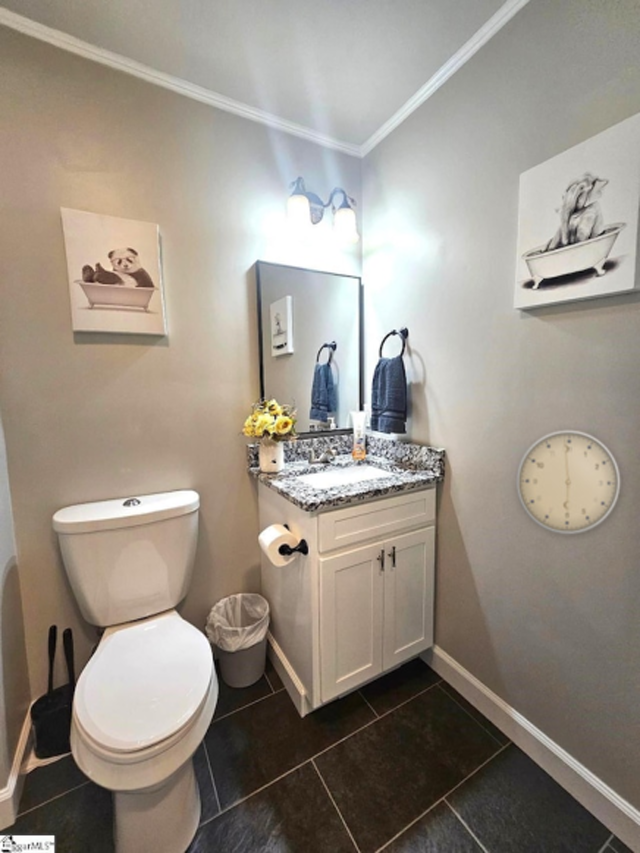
5:59
